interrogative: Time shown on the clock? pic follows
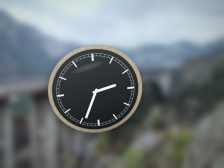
2:34
